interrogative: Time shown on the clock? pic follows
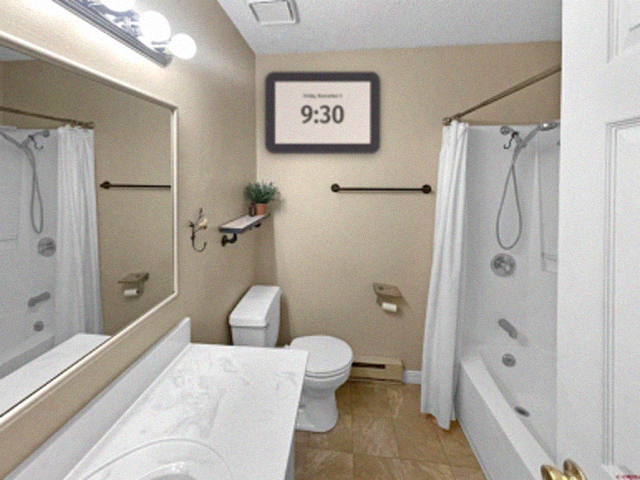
9:30
